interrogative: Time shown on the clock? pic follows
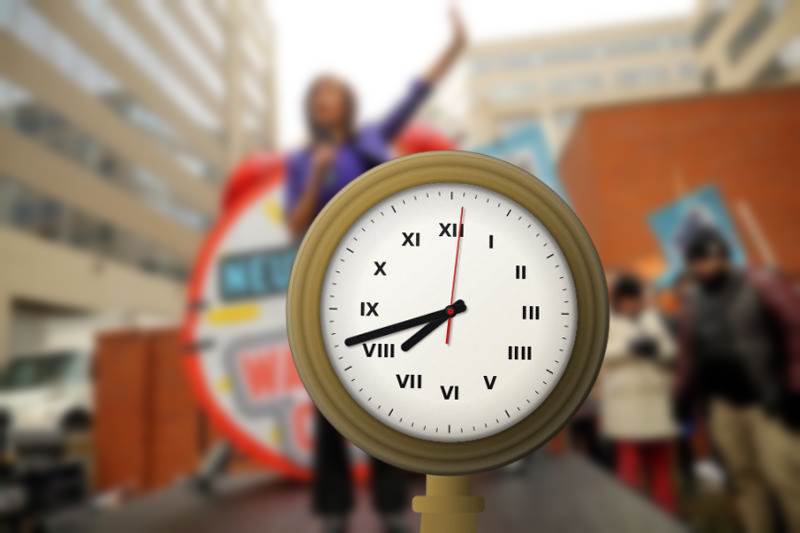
7:42:01
